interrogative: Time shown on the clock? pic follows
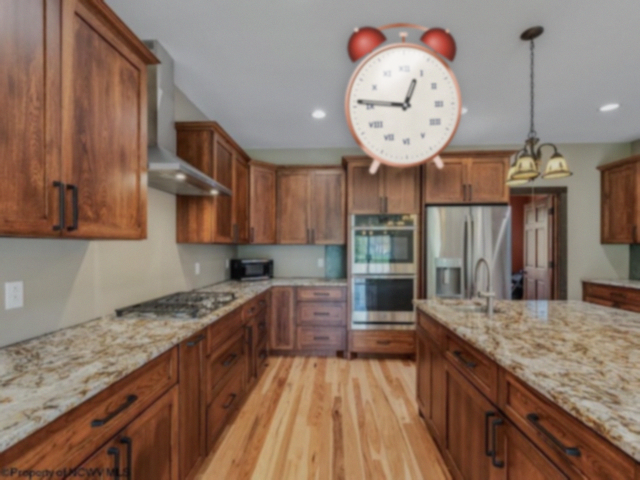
12:46
